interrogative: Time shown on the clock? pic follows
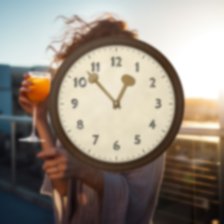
12:53
